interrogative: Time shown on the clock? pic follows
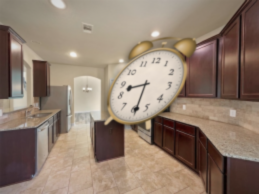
8:29
